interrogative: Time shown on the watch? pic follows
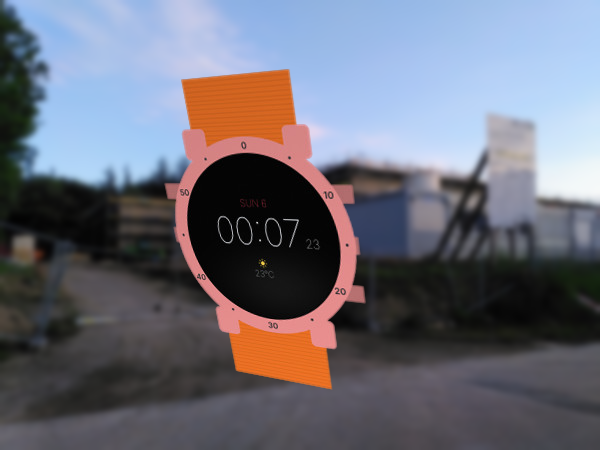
0:07:23
